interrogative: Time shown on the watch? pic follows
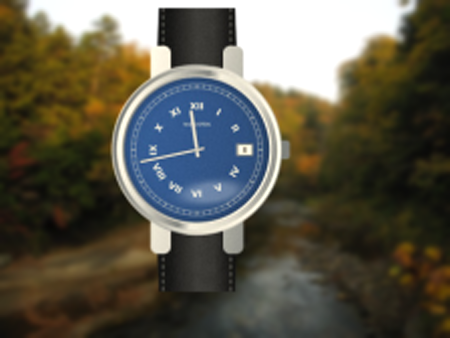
11:43
